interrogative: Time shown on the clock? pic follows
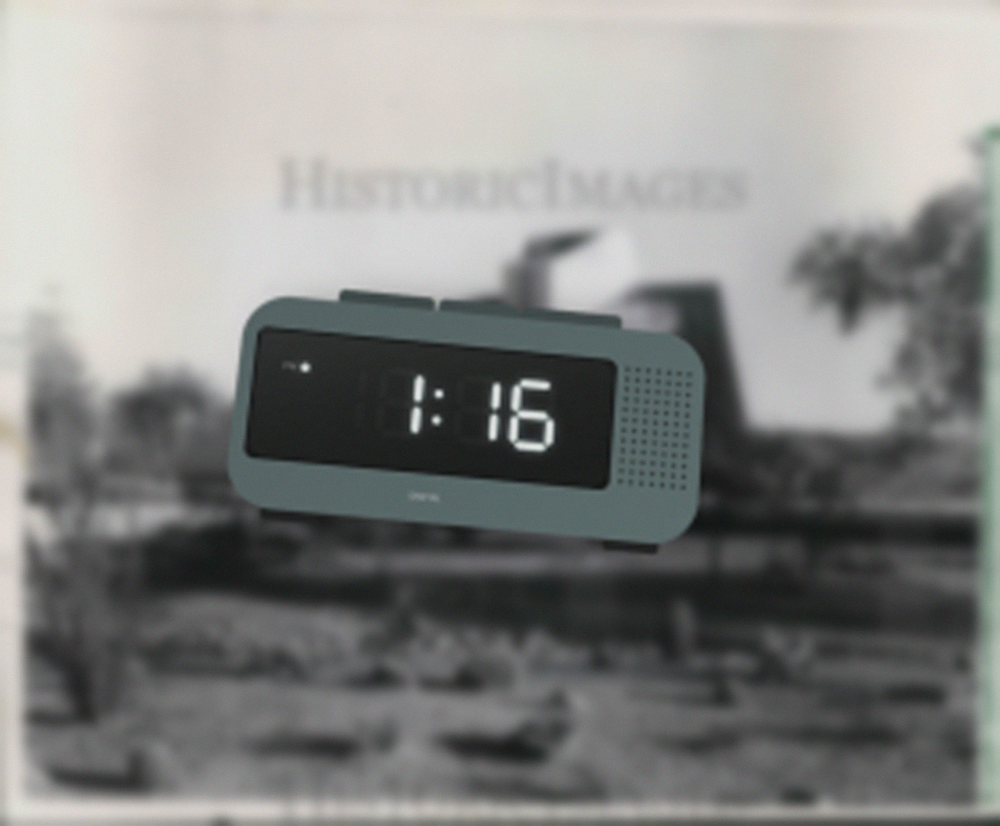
1:16
